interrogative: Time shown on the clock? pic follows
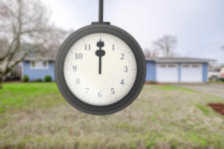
12:00
